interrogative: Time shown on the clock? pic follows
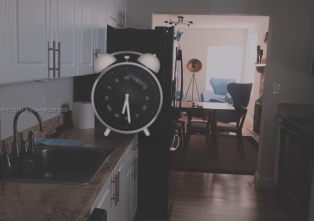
6:29
